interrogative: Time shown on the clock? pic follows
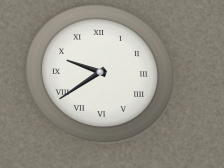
9:39
